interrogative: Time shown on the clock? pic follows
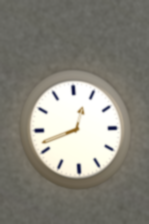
12:42
